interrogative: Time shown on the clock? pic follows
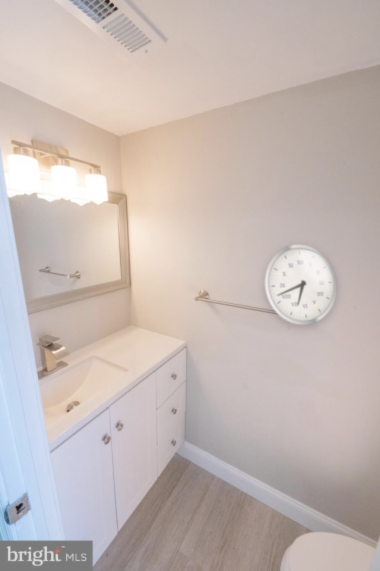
6:42
